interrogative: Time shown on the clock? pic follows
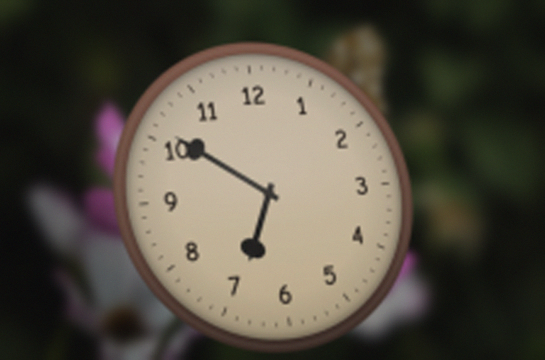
6:51
